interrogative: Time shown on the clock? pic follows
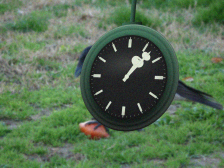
1:07
